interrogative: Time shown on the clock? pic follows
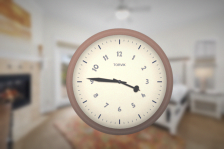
3:46
